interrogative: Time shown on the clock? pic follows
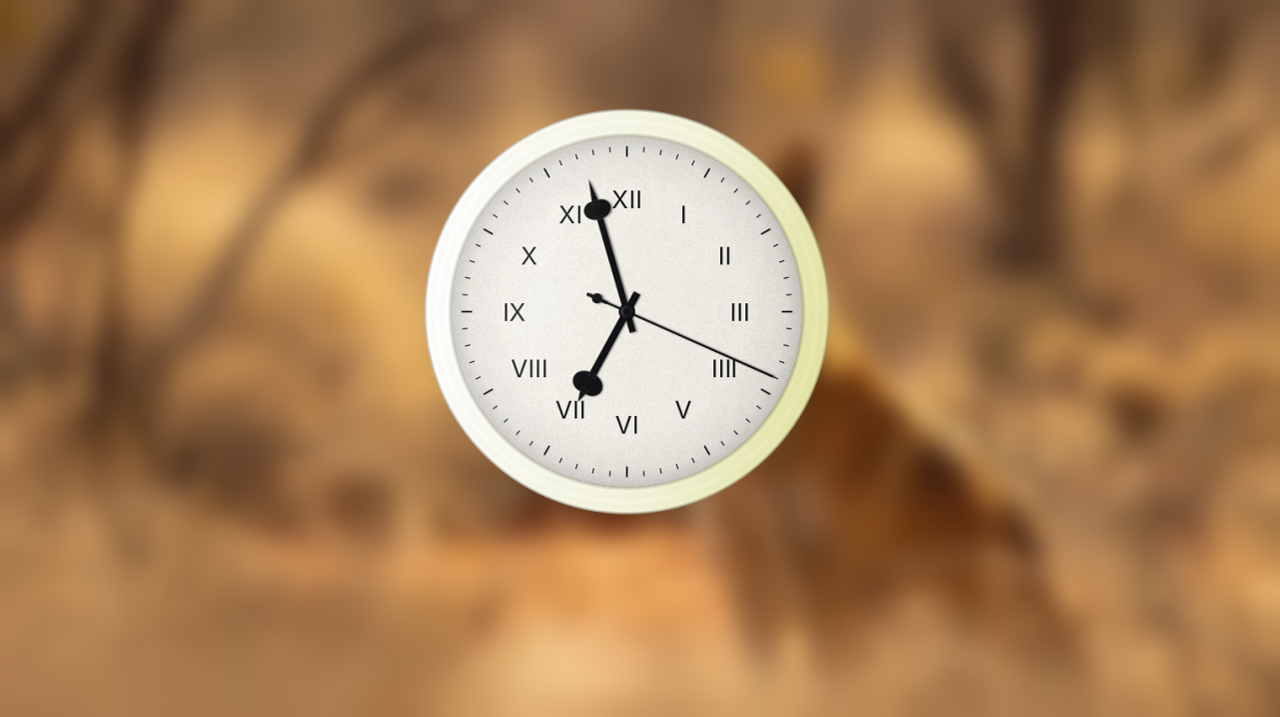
6:57:19
